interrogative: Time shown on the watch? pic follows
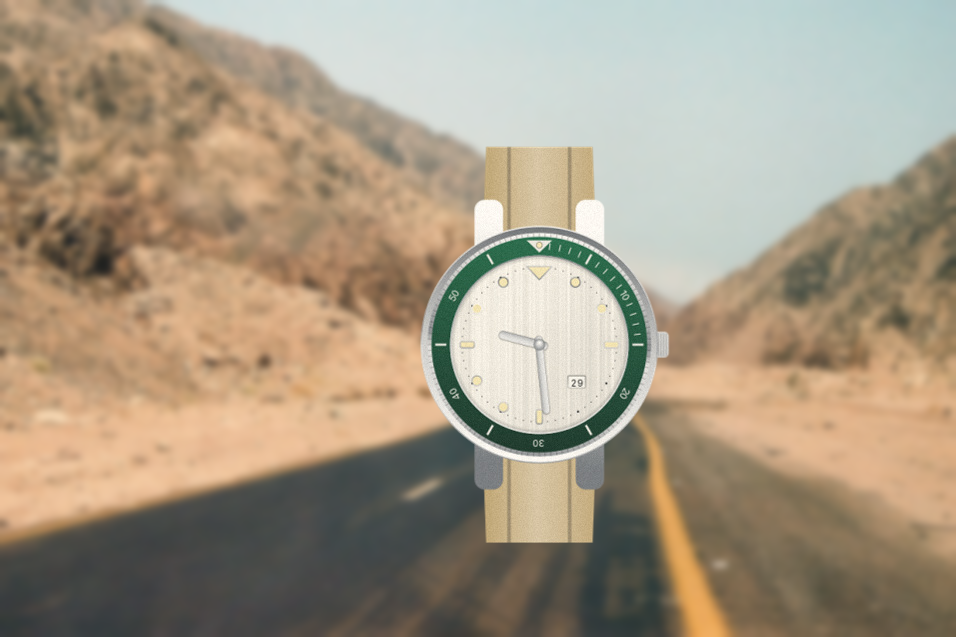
9:29
